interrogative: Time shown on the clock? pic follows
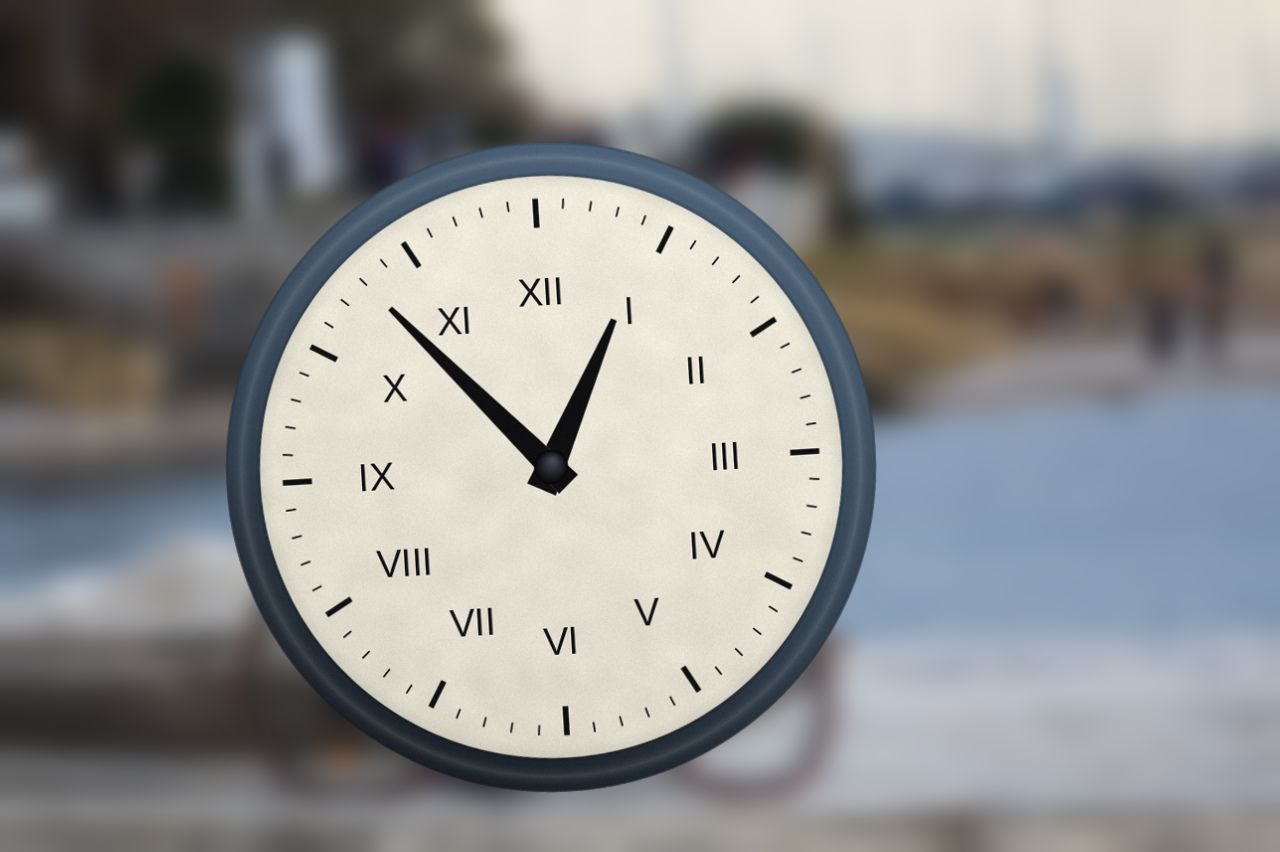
12:53
